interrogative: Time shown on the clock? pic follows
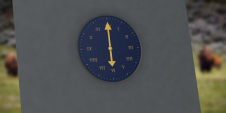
6:00
